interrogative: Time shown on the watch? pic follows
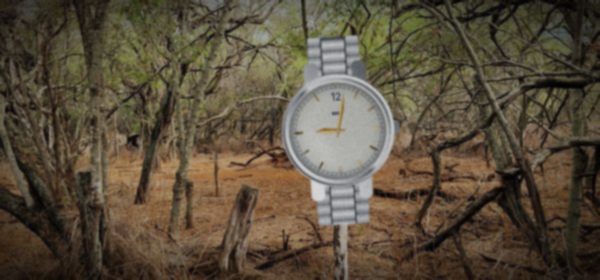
9:02
